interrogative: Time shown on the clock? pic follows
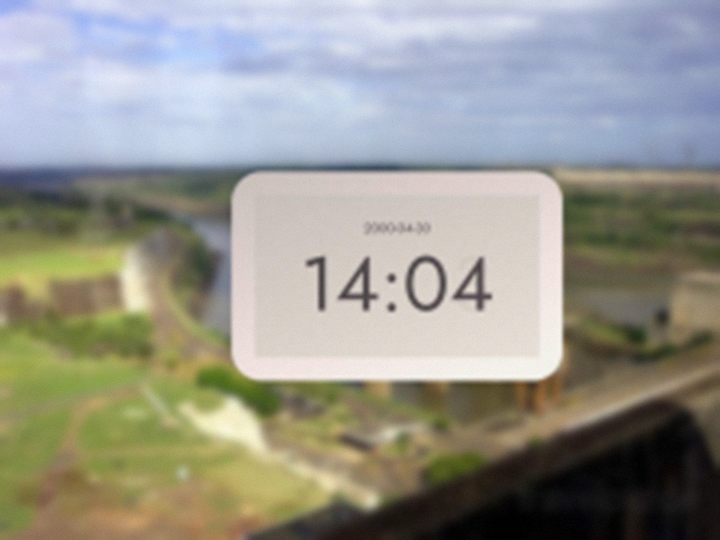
14:04
